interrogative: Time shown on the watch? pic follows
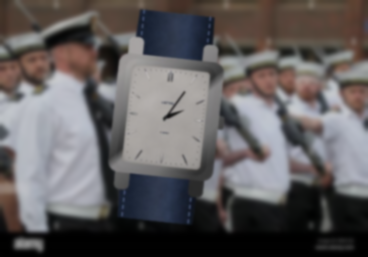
2:05
